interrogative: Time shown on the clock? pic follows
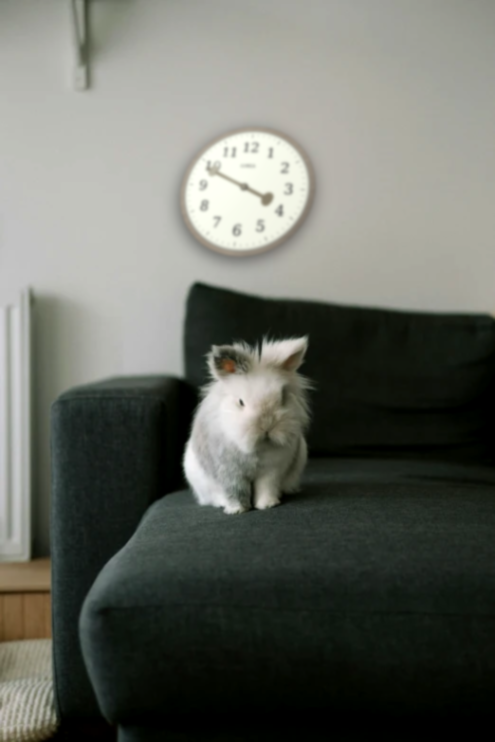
3:49
